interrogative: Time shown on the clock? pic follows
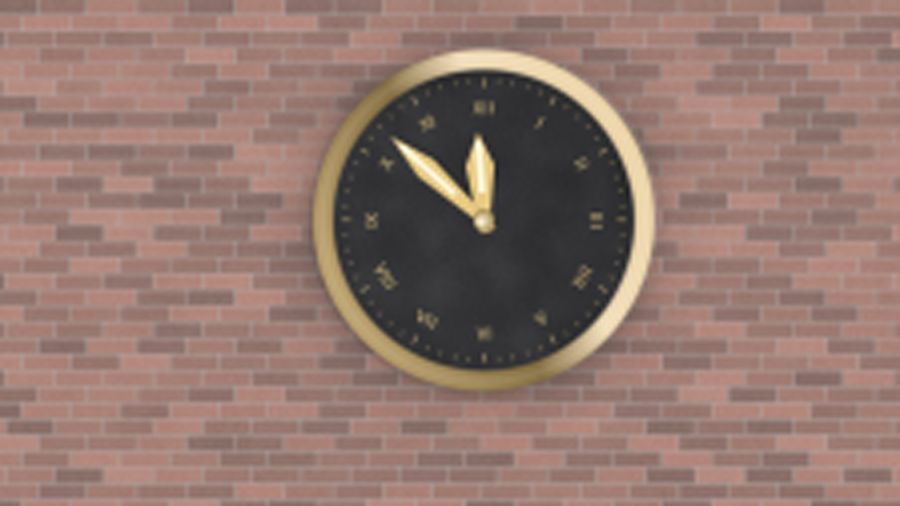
11:52
